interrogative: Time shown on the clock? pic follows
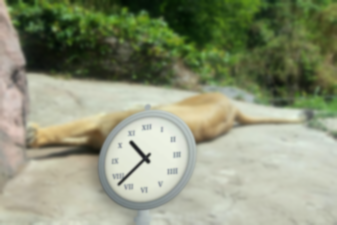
10:38
